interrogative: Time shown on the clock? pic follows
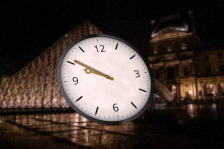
9:51
